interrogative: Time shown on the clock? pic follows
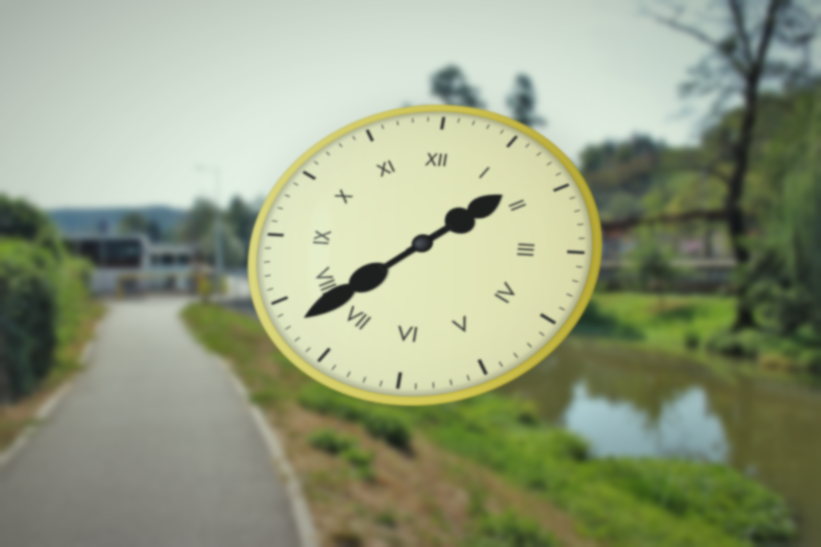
1:38
